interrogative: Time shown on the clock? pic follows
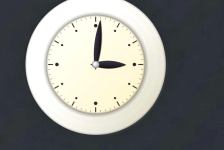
3:01
